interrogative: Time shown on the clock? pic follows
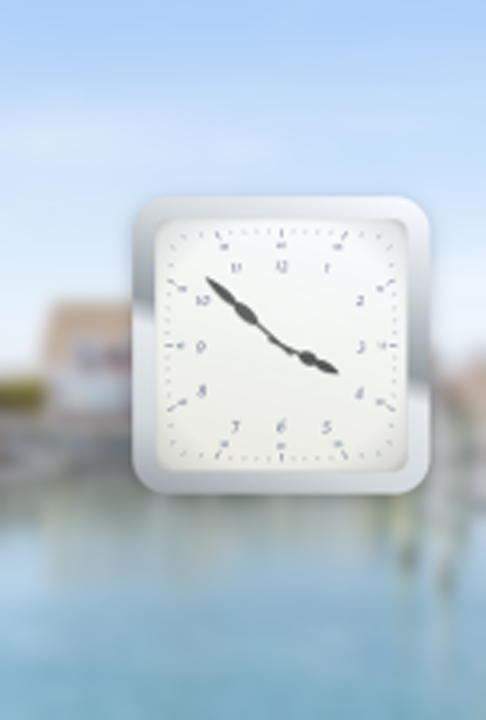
3:52
